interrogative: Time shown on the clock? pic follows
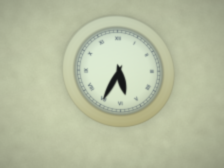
5:35
